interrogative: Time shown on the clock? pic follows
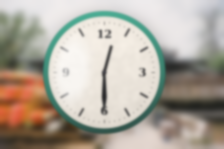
12:30
